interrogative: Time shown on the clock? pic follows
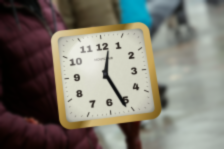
12:26
